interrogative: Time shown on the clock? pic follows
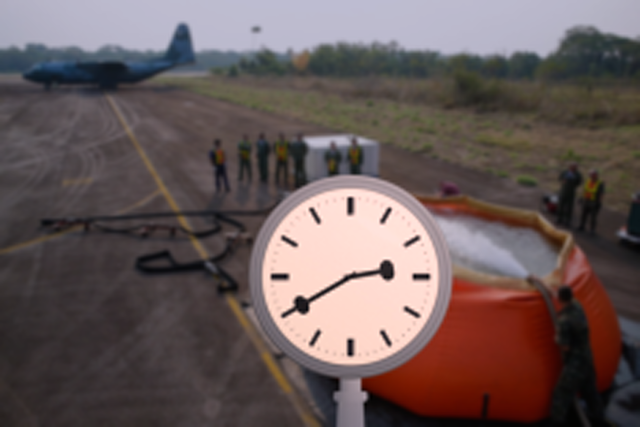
2:40
